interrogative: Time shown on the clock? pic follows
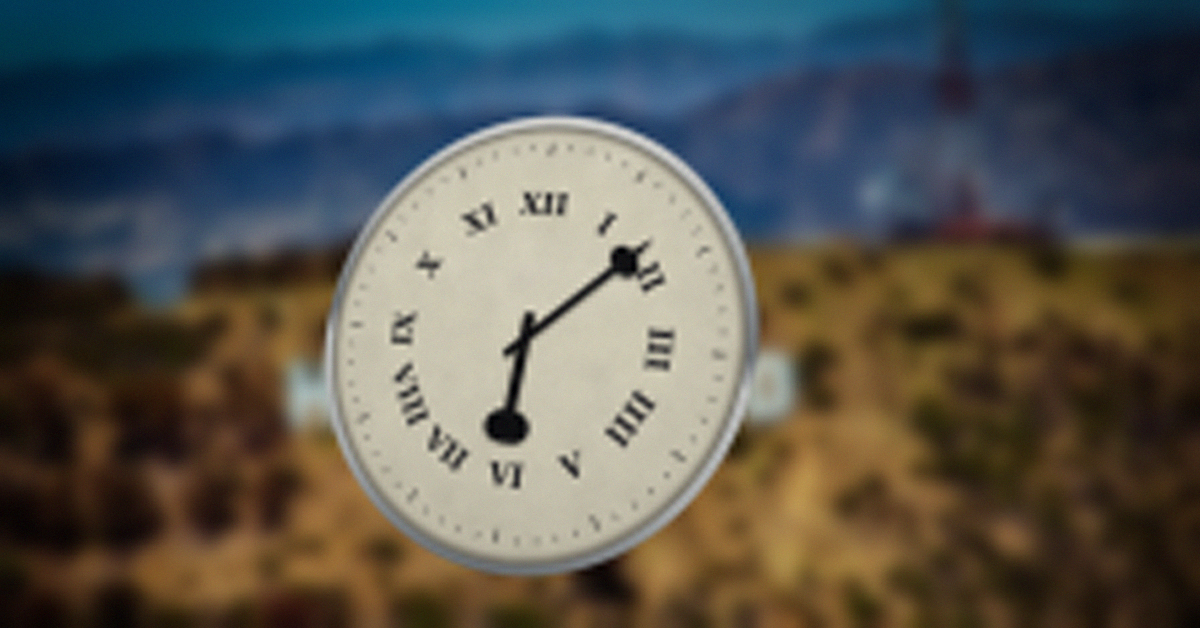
6:08
